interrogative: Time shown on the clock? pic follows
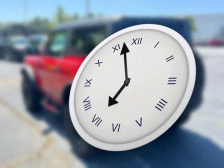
6:57
